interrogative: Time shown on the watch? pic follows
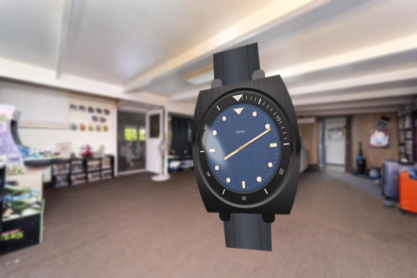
8:11
